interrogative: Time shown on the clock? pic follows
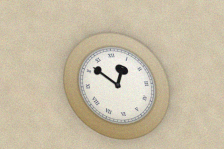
12:52
